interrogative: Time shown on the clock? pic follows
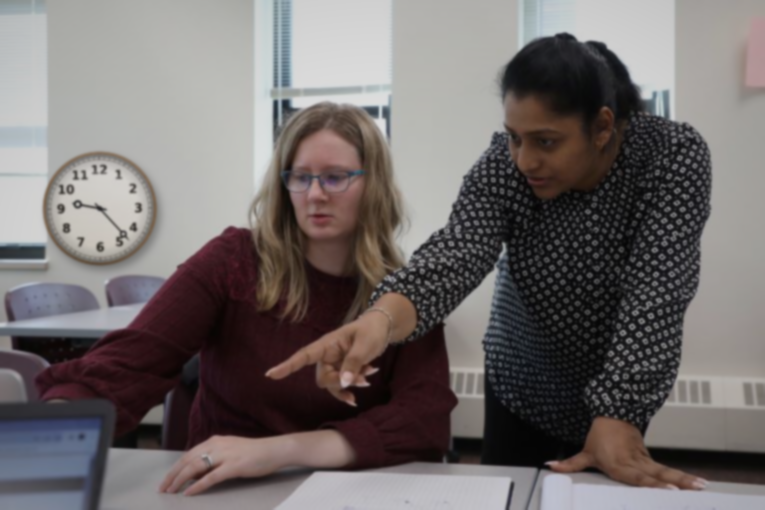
9:23
